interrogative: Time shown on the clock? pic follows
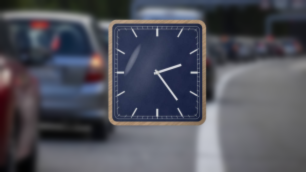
2:24
